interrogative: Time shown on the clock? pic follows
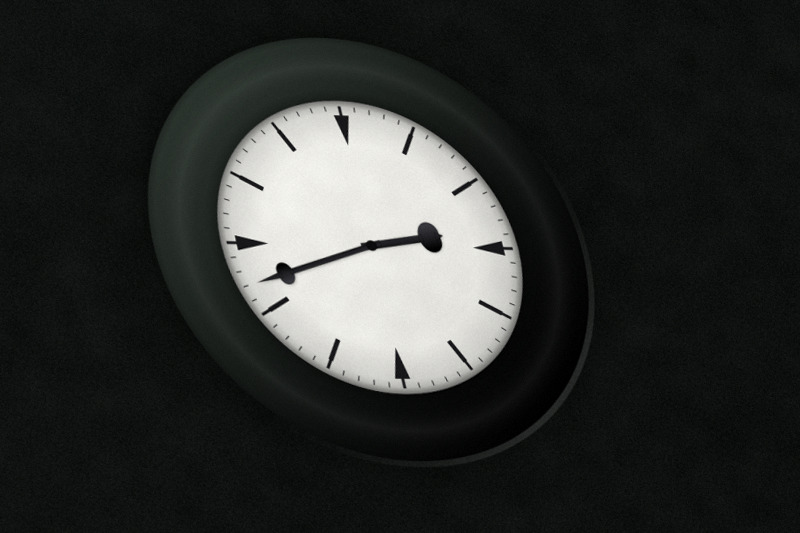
2:42
